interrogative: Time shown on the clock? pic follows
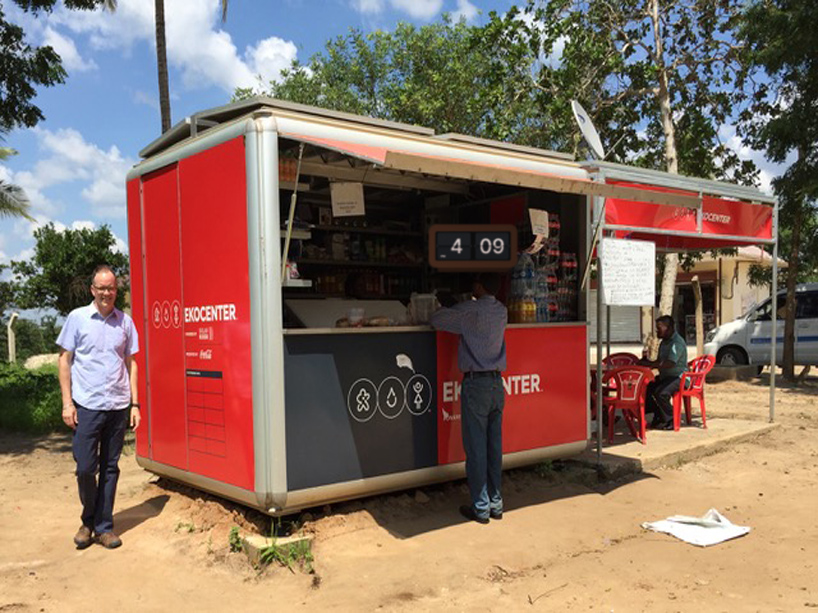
4:09
